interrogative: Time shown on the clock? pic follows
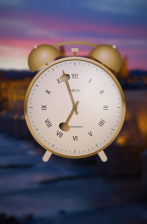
6:57
